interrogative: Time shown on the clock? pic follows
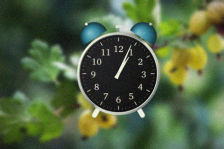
1:04
